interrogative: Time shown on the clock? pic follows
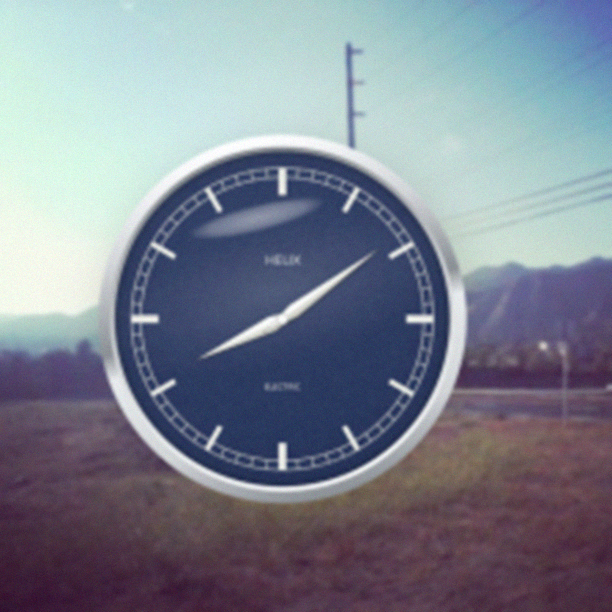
8:09
